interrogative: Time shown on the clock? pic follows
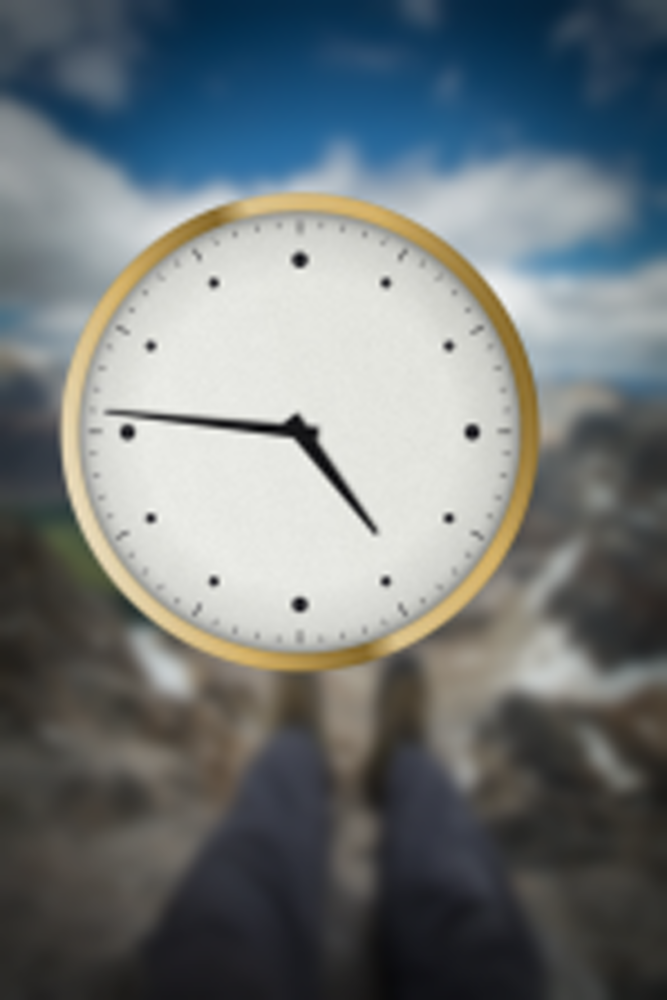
4:46
